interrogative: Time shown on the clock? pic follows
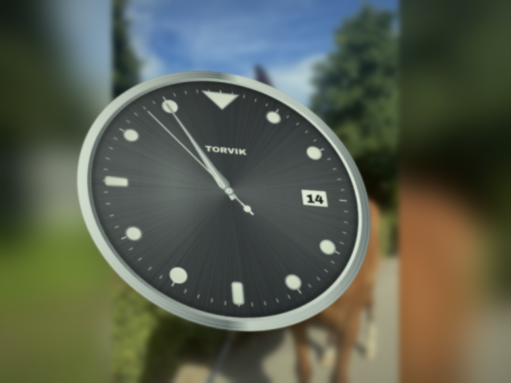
10:54:53
